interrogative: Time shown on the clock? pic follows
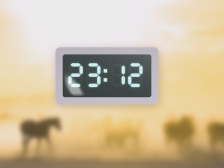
23:12
